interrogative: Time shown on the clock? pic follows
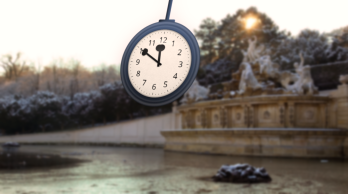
11:50
